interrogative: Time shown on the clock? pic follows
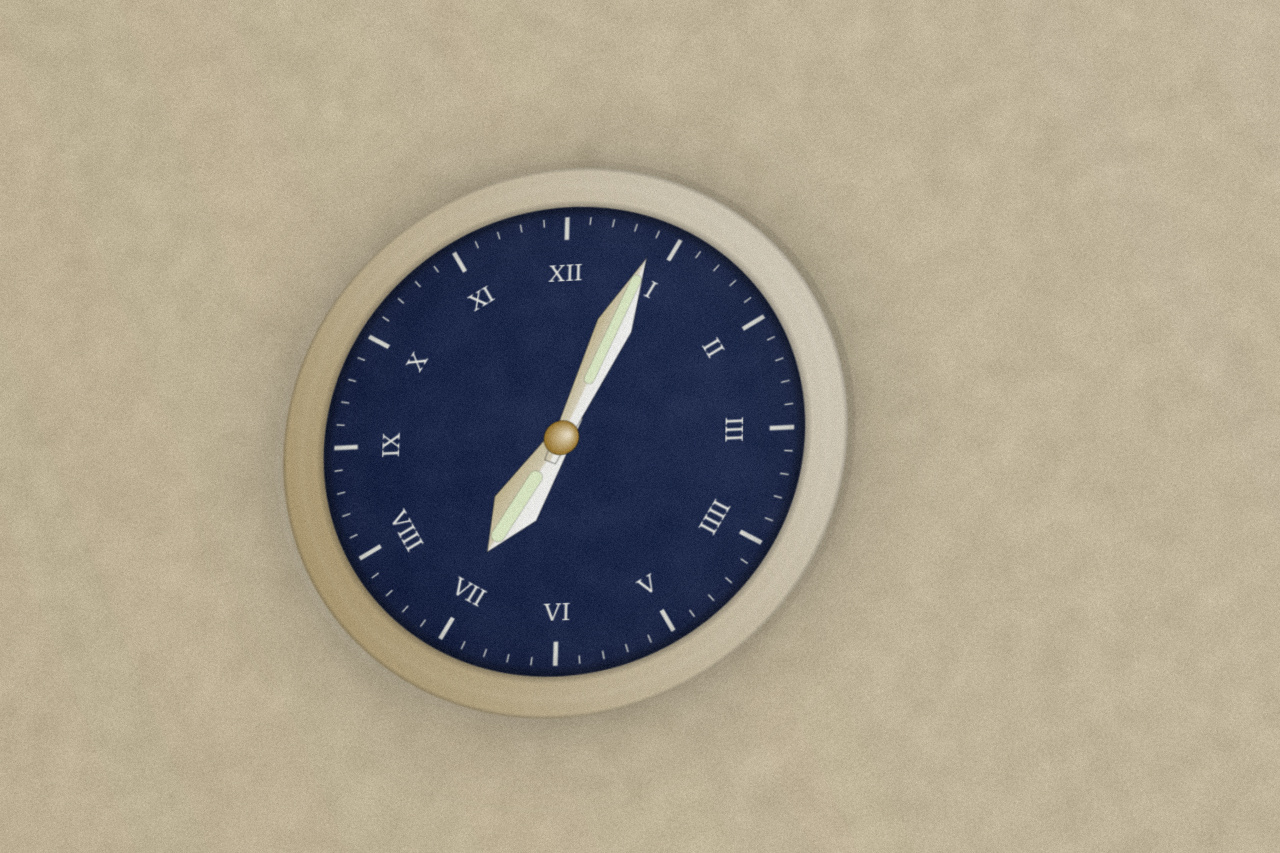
7:04
